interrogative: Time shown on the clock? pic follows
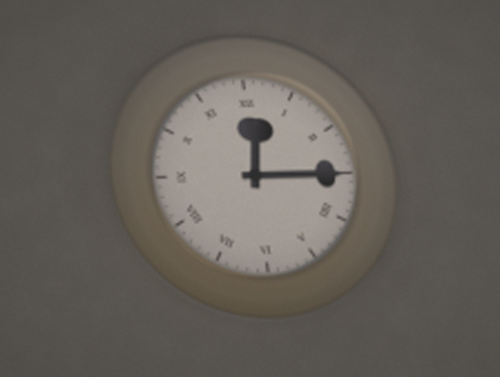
12:15
